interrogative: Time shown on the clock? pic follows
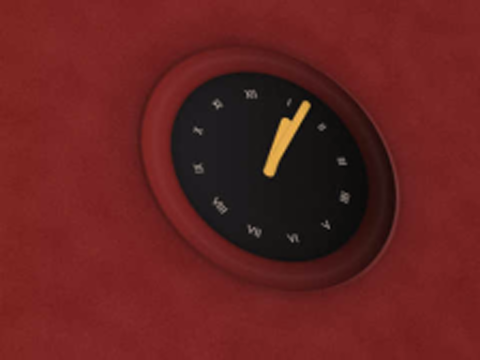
1:07
